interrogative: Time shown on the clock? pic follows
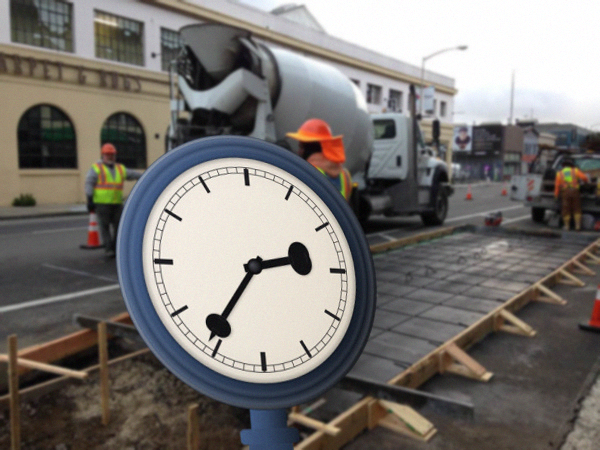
2:36
